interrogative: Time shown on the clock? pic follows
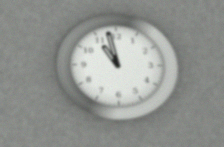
10:58
